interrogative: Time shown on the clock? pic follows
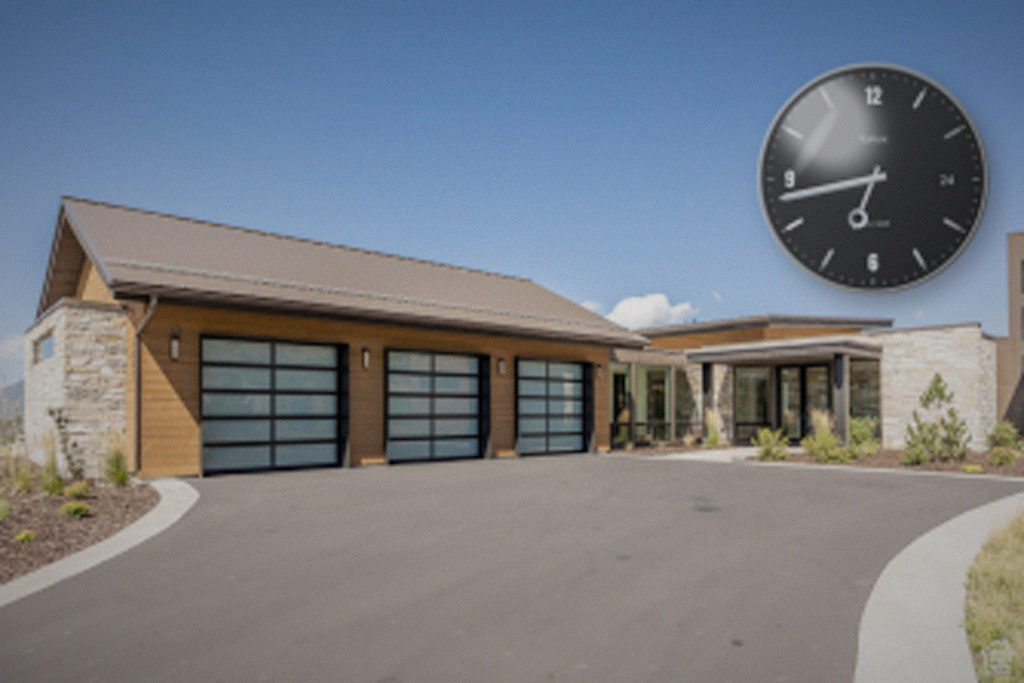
6:43
